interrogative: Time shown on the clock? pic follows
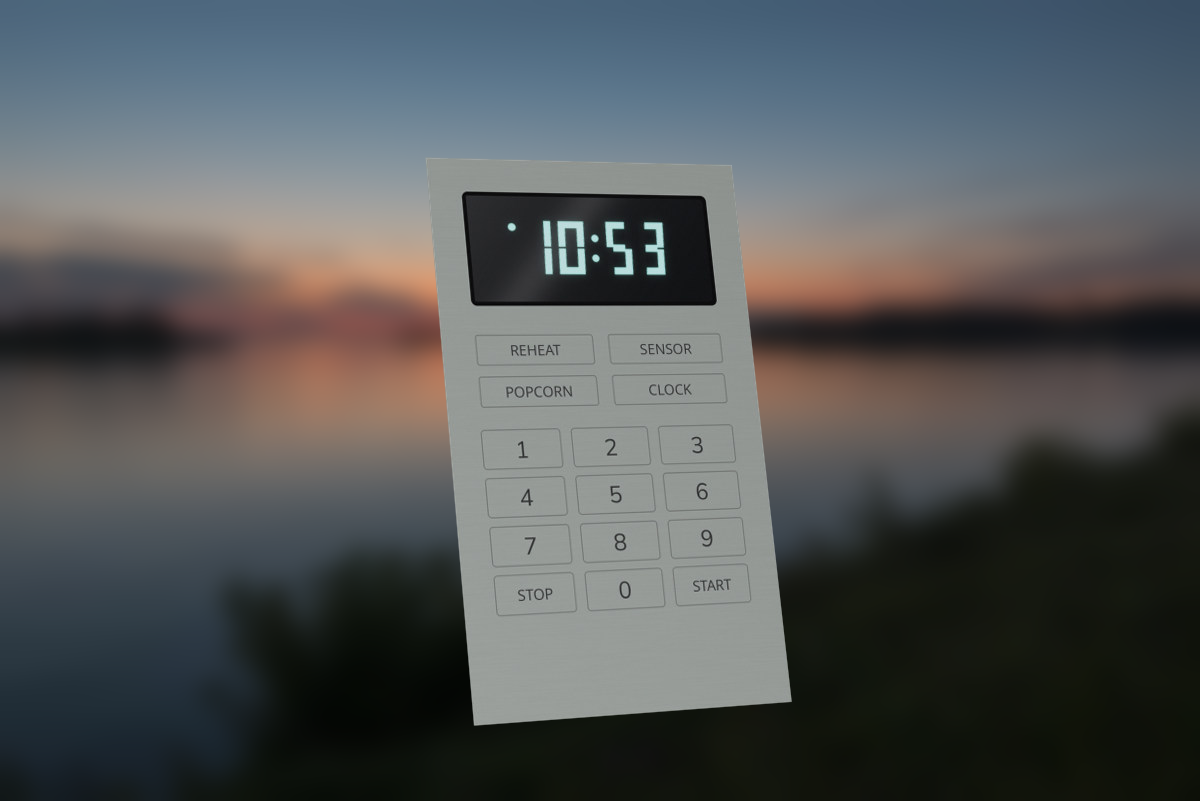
10:53
